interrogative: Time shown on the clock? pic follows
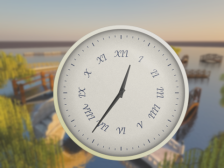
12:36
